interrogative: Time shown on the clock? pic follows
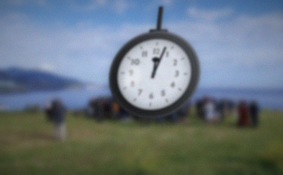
12:03
